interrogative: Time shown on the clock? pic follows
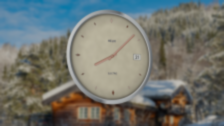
8:08
